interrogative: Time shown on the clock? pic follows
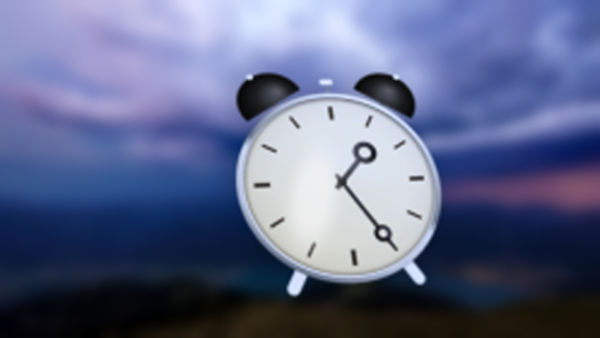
1:25
